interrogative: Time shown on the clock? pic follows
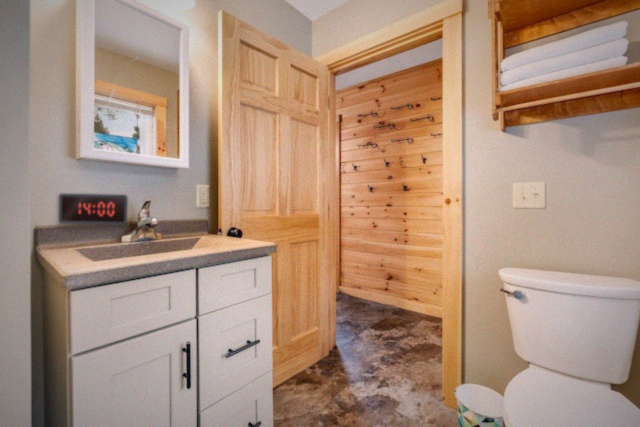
14:00
